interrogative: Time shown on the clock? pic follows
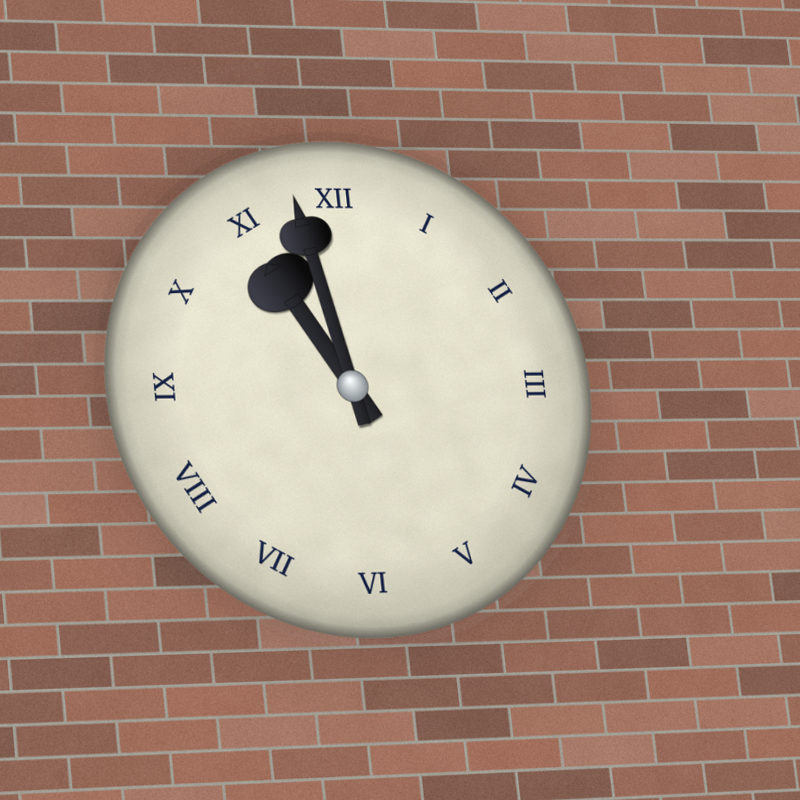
10:58
